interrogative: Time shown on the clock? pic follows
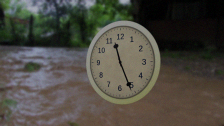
11:26
